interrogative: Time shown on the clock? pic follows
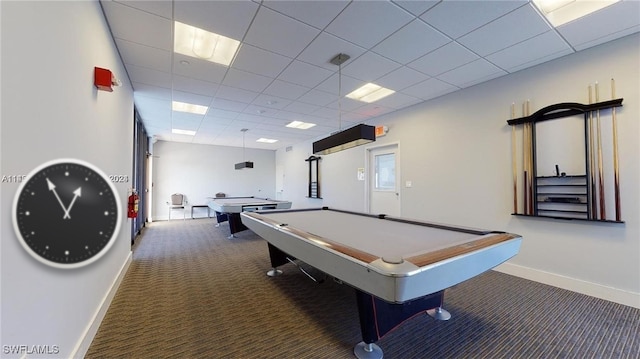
12:55
